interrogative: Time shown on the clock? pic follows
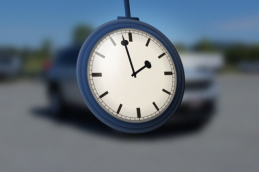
1:58
